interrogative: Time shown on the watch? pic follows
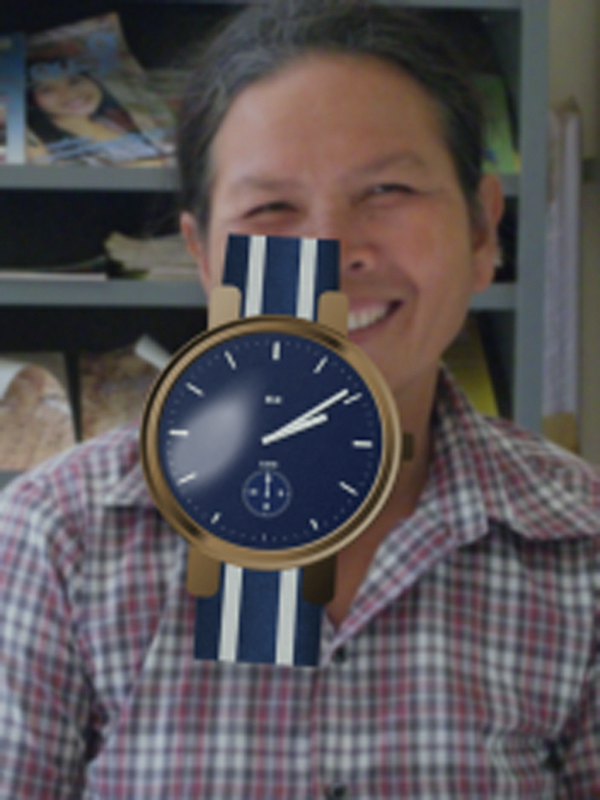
2:09
